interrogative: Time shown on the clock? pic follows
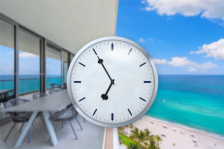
6:55
